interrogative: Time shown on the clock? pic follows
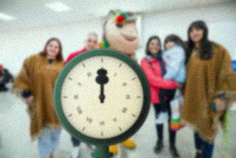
12:00
